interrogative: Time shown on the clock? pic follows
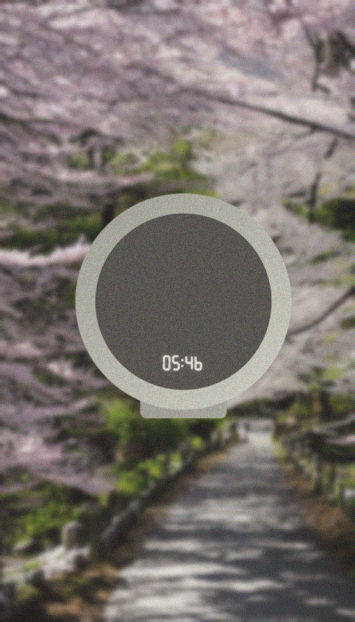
5:46
